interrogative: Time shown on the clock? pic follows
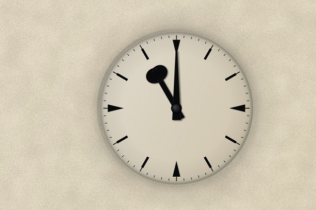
11:00
